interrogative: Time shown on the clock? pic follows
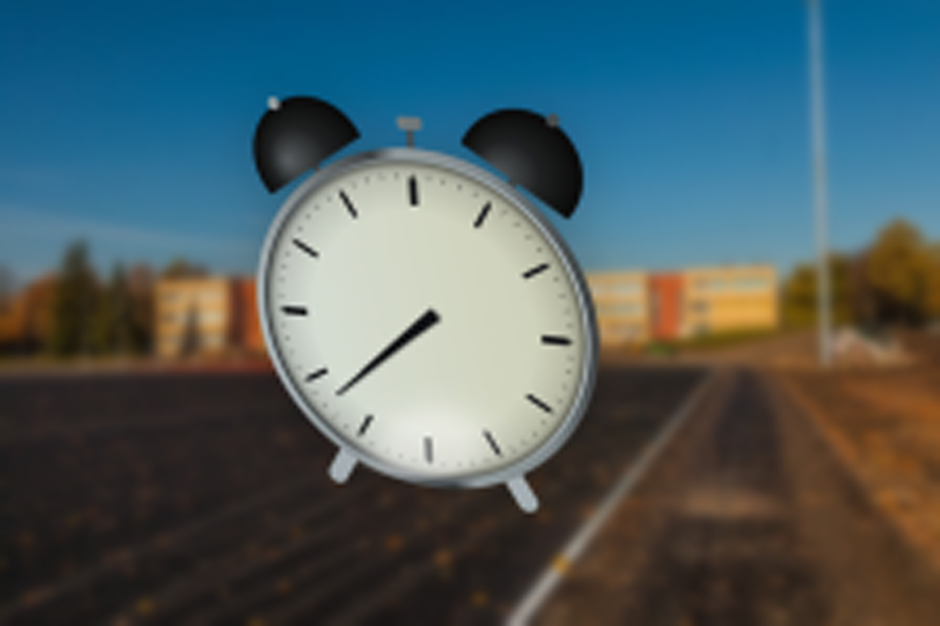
7:38
